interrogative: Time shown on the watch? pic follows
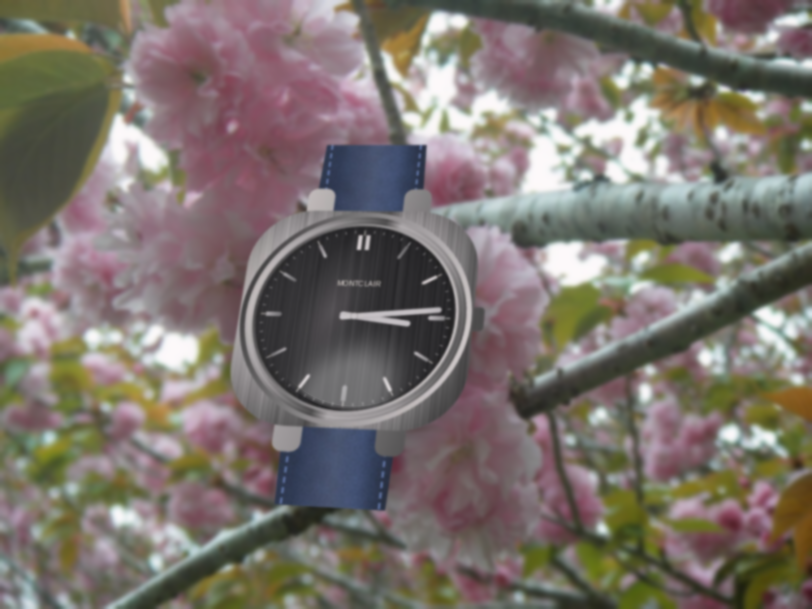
3:14
